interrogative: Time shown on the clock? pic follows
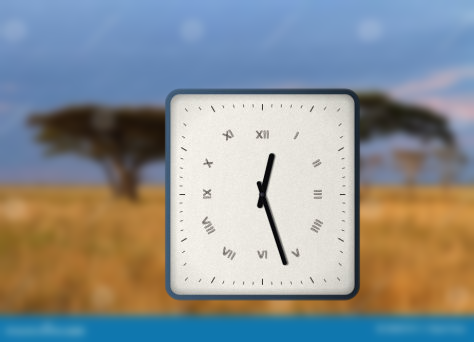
12:27
